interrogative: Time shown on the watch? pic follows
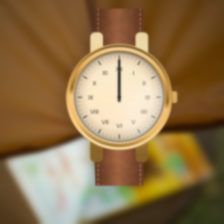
12:00
